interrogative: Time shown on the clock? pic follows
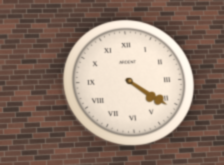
4:21
